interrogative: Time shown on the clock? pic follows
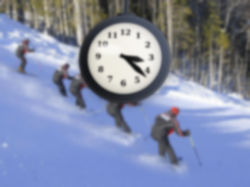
3:22
